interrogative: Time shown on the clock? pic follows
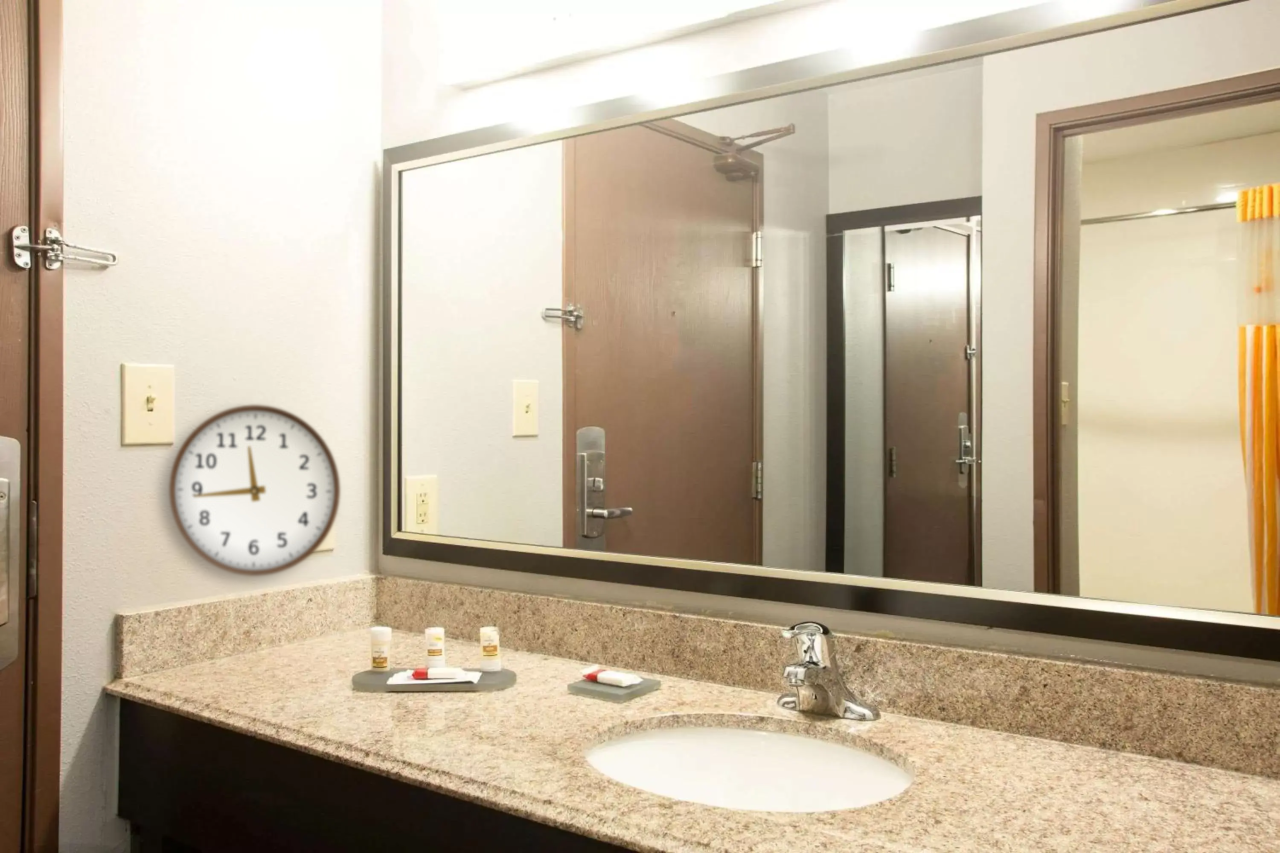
11:44
